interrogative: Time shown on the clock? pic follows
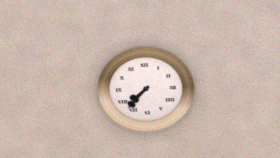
7:37
